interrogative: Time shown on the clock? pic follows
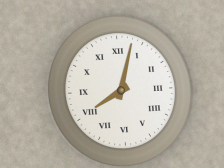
8:03
